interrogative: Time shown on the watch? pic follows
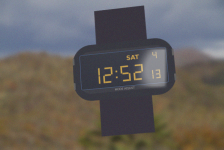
12:52:13
